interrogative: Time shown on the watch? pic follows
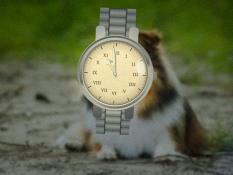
10:59
